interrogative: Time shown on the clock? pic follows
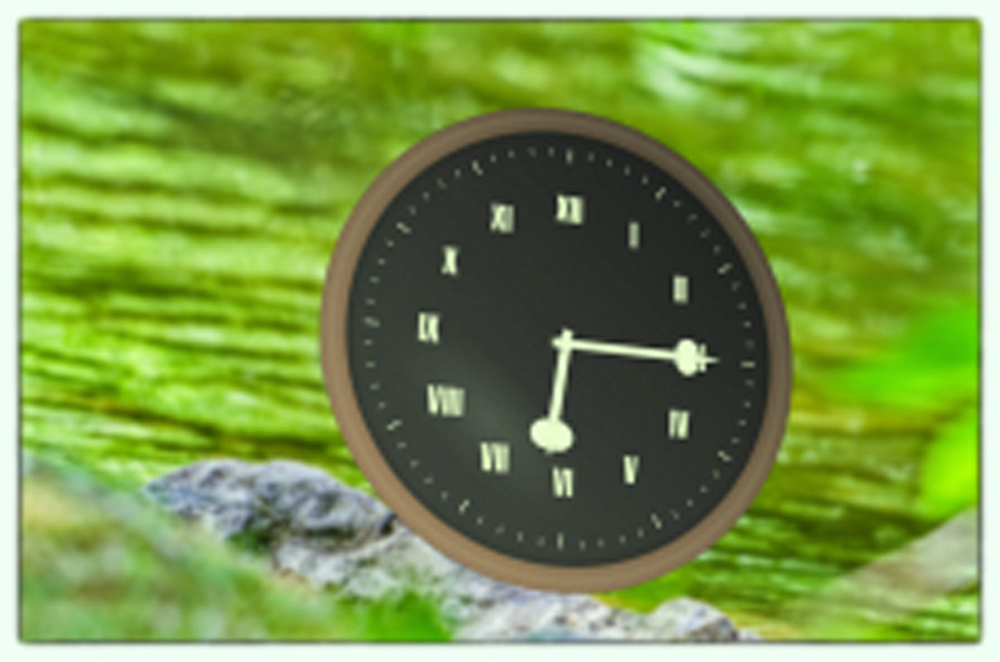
6:15
